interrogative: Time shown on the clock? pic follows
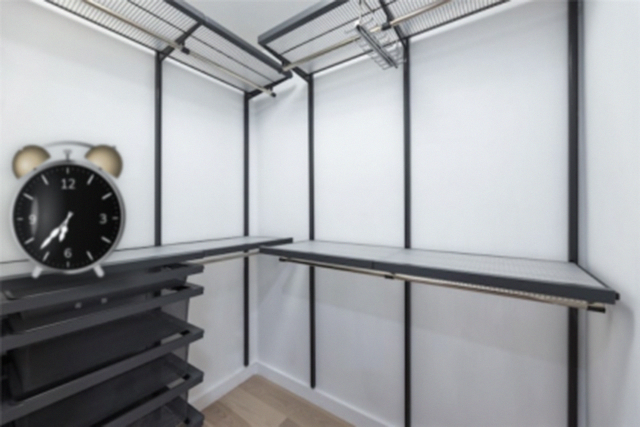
6:37
